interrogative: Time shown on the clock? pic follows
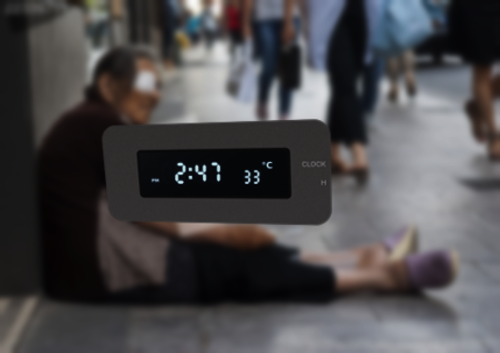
2:47
